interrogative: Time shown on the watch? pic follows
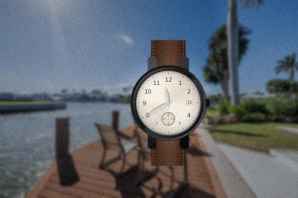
11:40
